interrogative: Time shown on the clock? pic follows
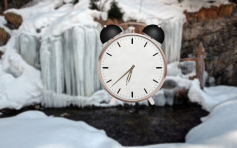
6:38
